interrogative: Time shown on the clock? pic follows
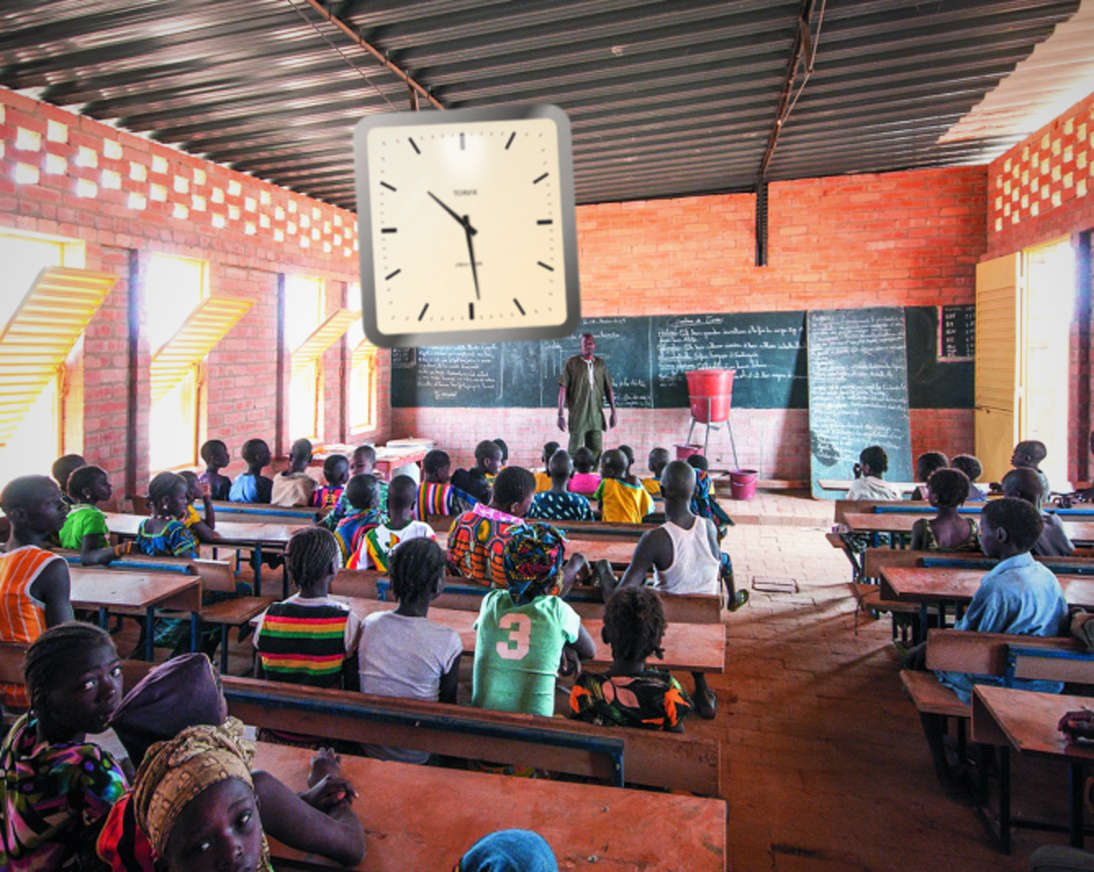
10:29
